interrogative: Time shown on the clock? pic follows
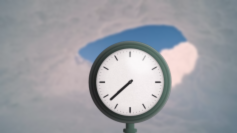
7:38
